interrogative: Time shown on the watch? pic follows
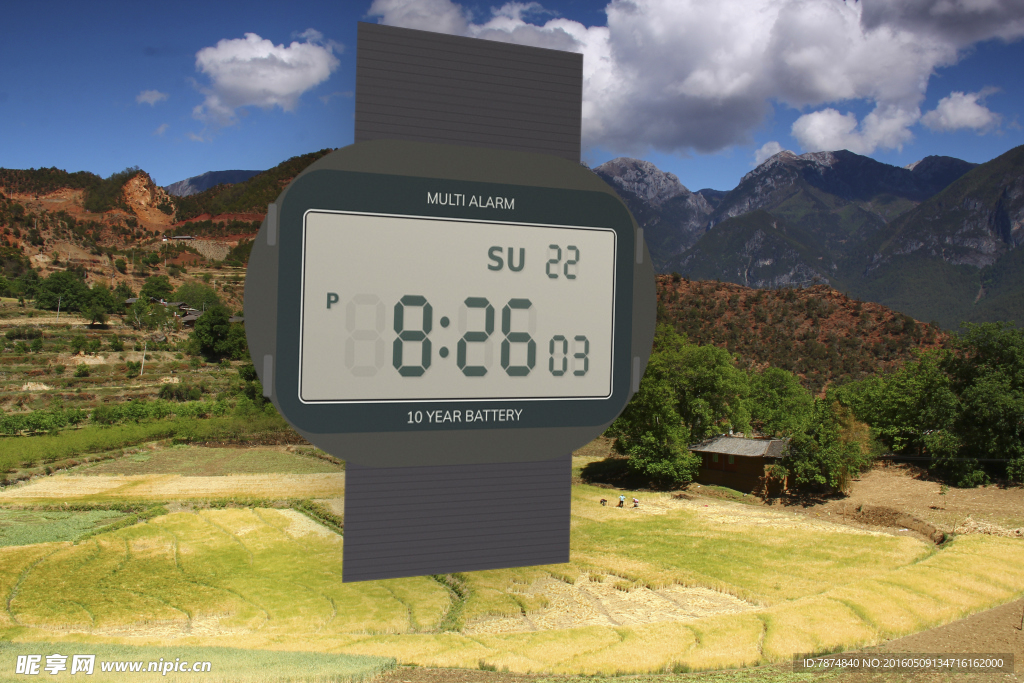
8:26:03
